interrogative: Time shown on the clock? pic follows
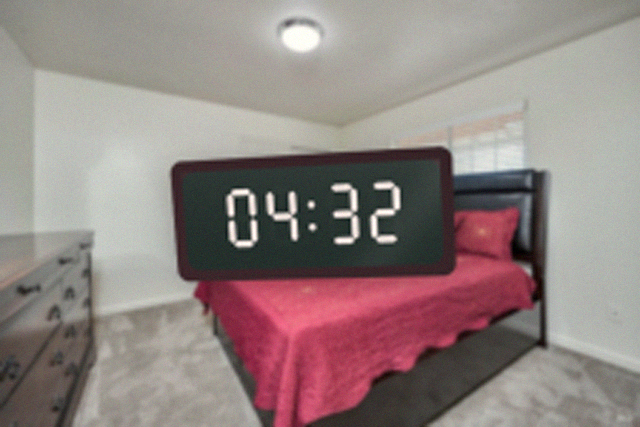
4:32
